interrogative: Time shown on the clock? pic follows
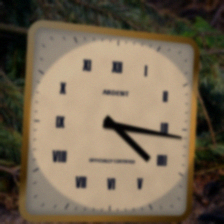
4:16
